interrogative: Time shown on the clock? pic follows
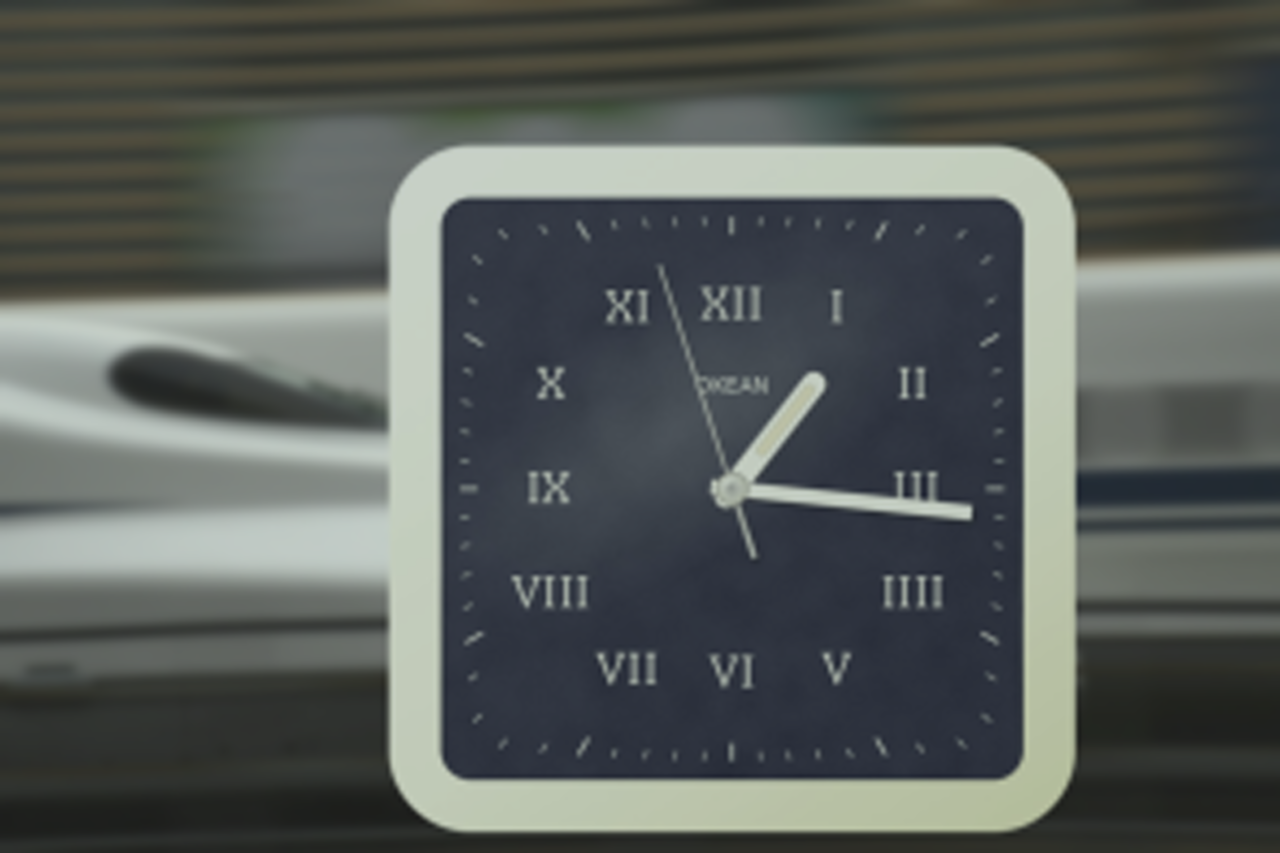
1:15:57
